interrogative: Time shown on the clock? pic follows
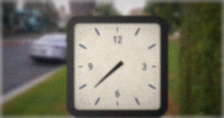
7:38
